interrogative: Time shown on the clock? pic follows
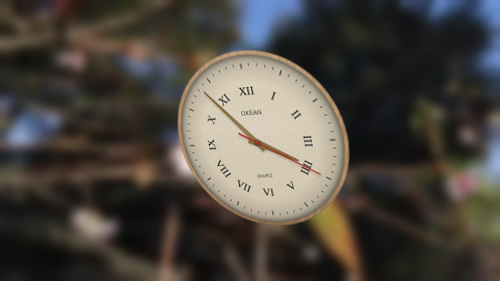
3:53:20
